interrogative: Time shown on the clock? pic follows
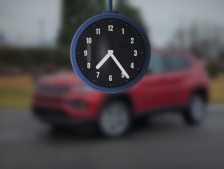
7:24
